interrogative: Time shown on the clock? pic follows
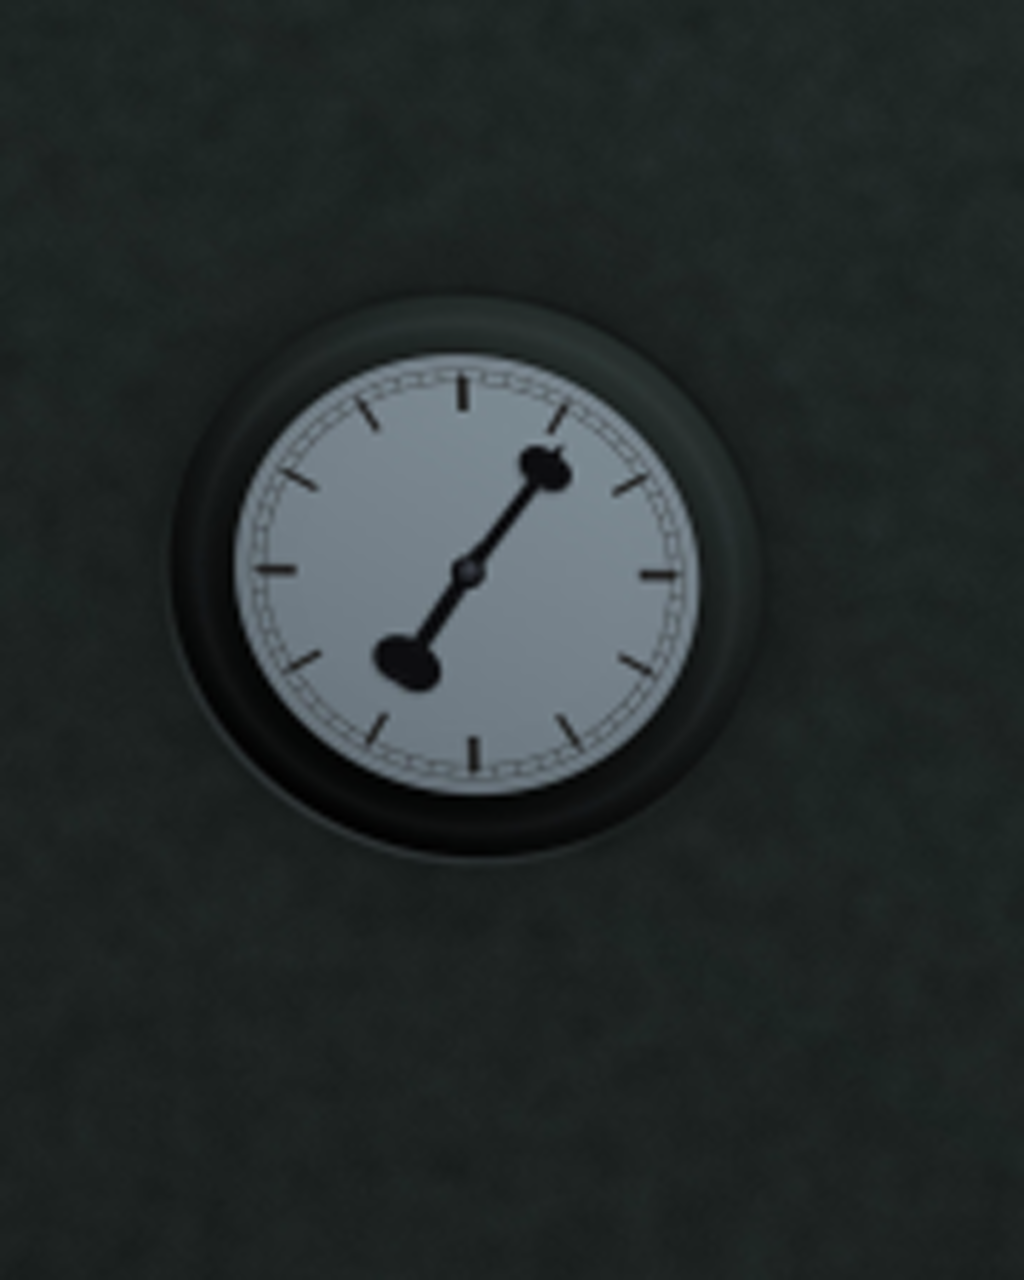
7:06
